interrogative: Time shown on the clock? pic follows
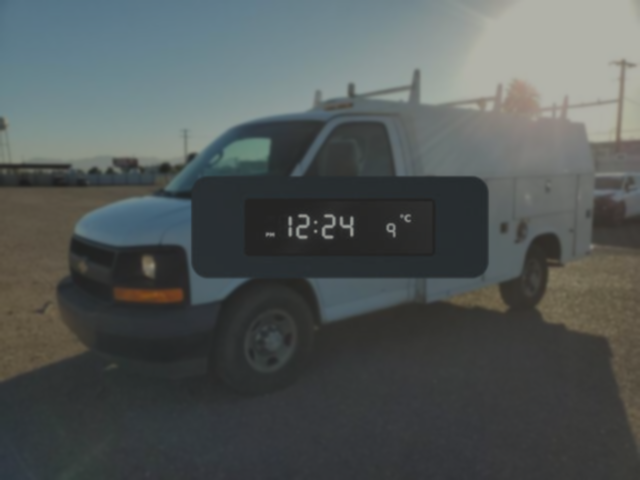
12:24
